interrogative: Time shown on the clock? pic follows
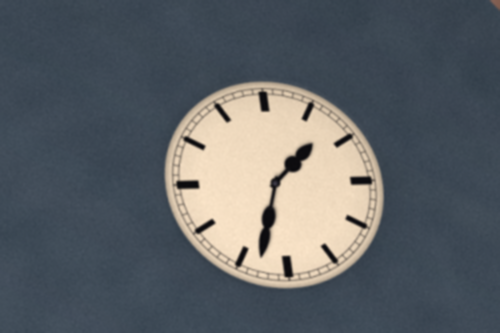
1:33
